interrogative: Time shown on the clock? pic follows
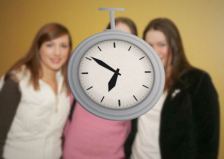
6:51
